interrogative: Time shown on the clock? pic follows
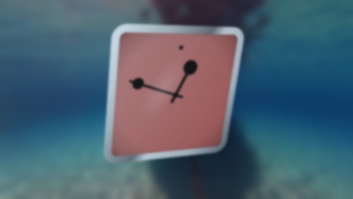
12:48
